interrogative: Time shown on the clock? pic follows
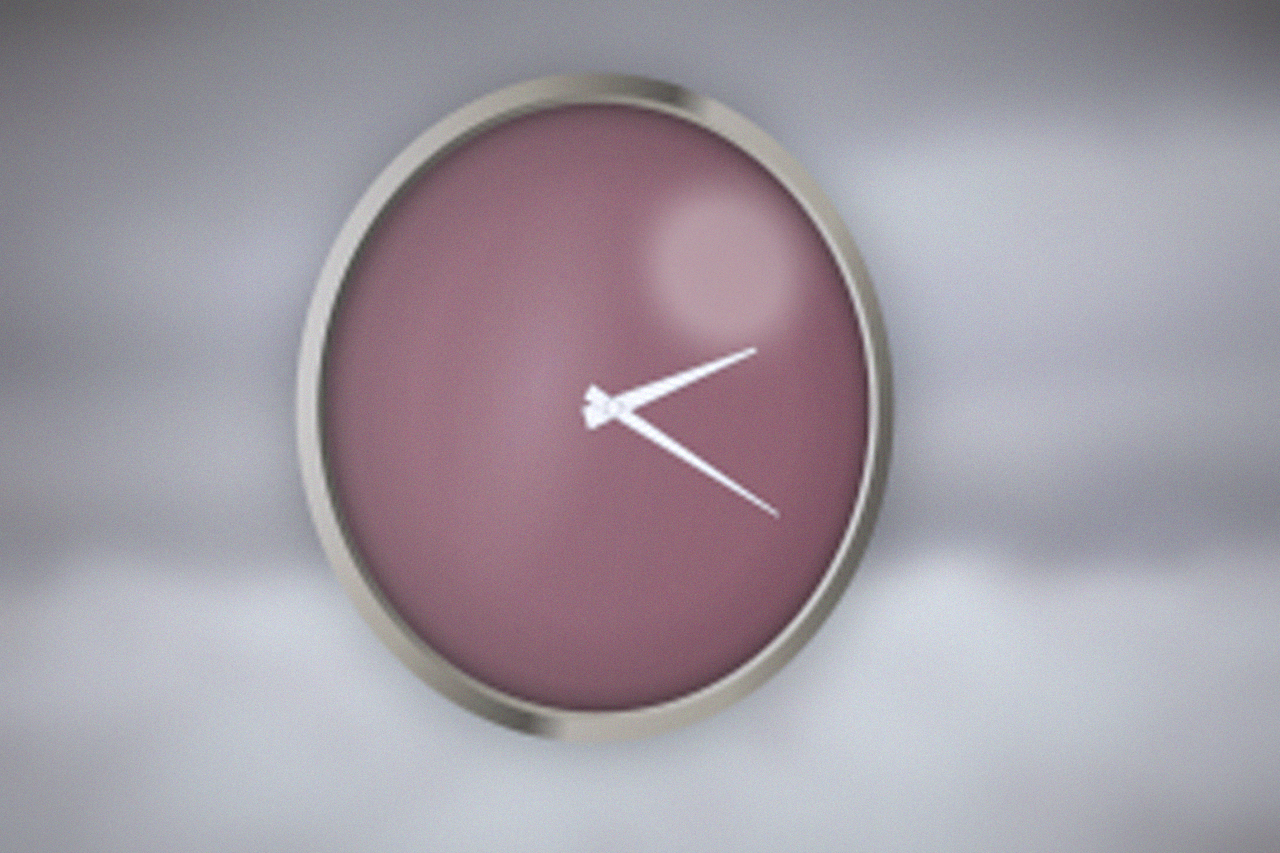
2:20
